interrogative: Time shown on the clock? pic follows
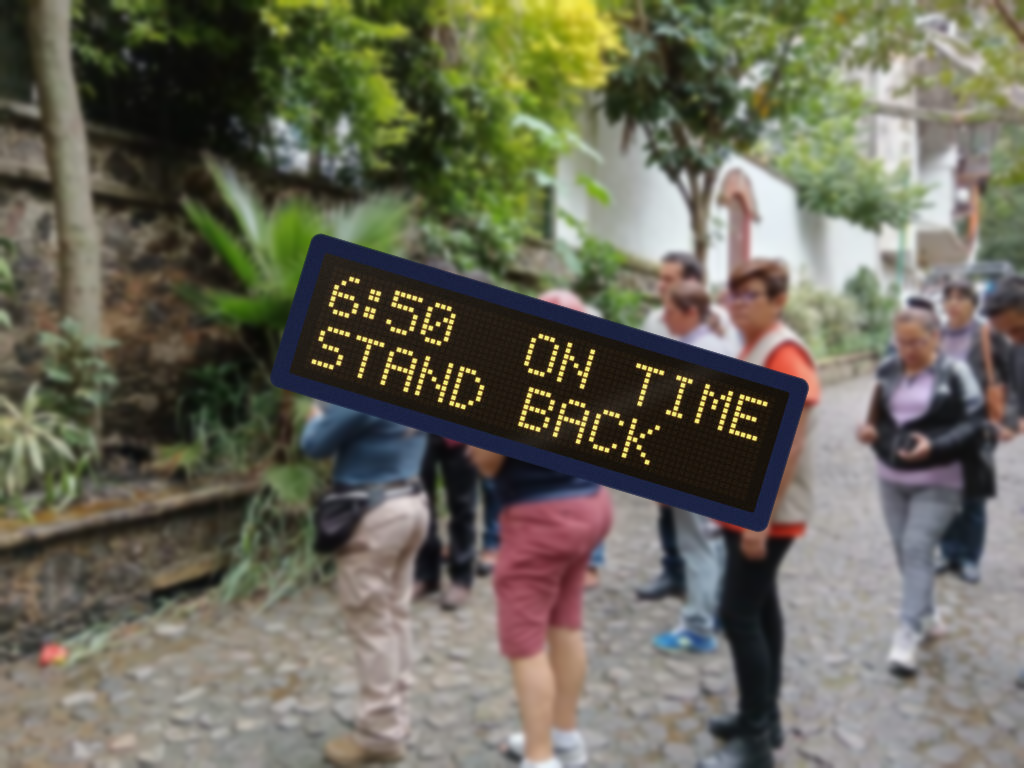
6:50
